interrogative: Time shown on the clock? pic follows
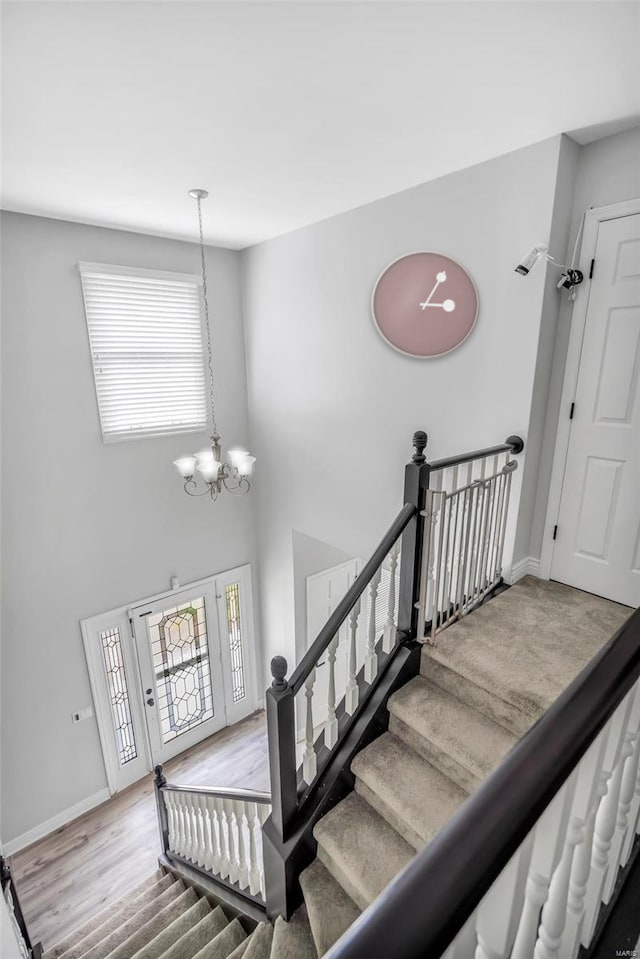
3:05
